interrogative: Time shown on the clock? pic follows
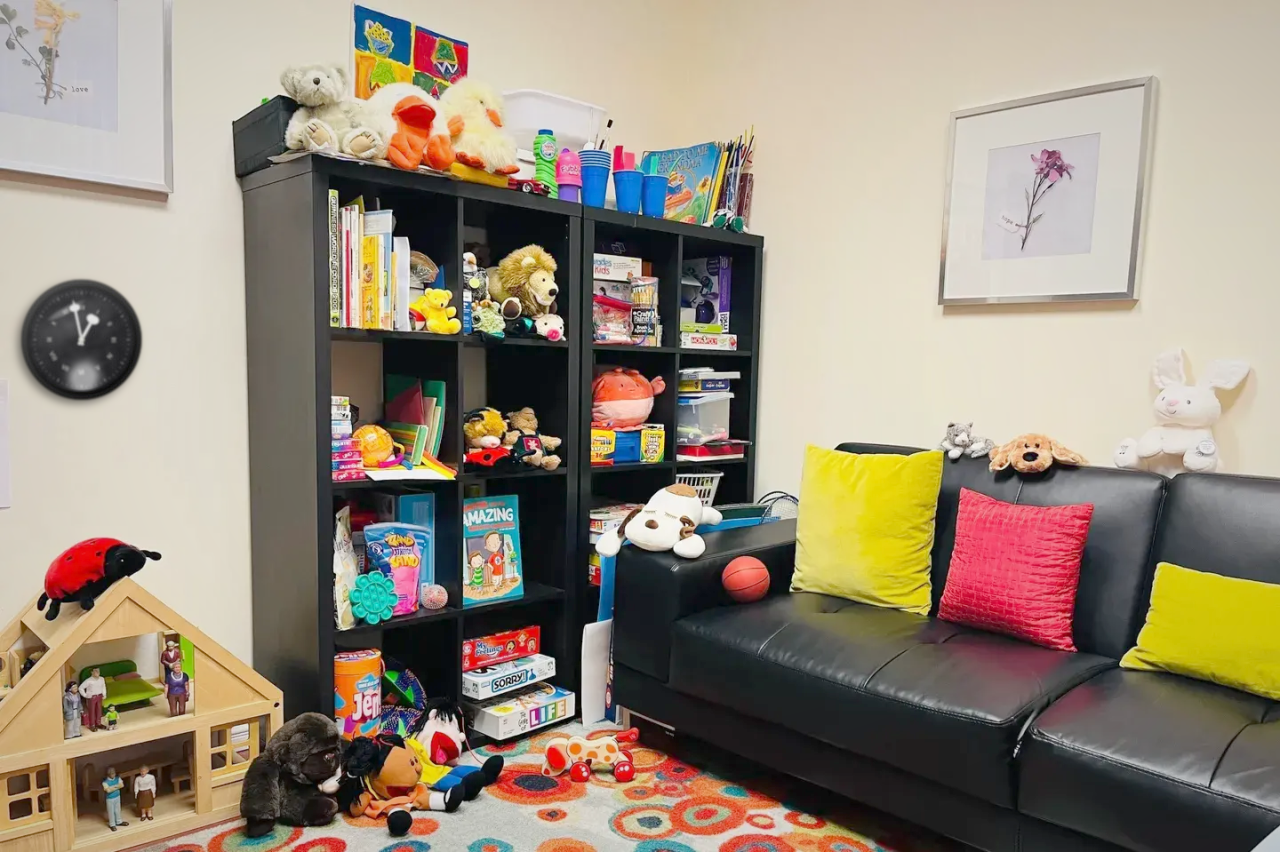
12:58
